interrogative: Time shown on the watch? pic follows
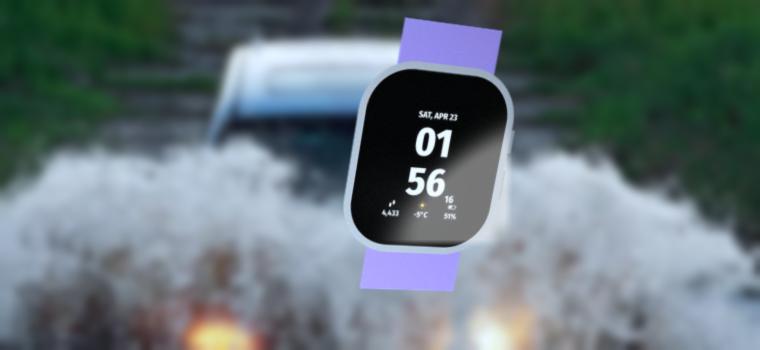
1:56:16
